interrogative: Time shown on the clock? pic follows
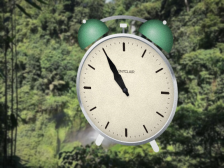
10:55
